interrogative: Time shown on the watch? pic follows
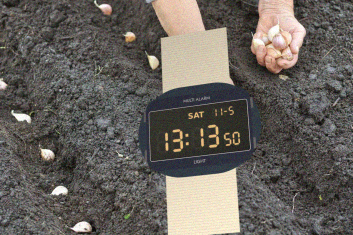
13:13:50
